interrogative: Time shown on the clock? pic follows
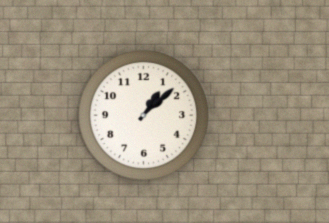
1:08
